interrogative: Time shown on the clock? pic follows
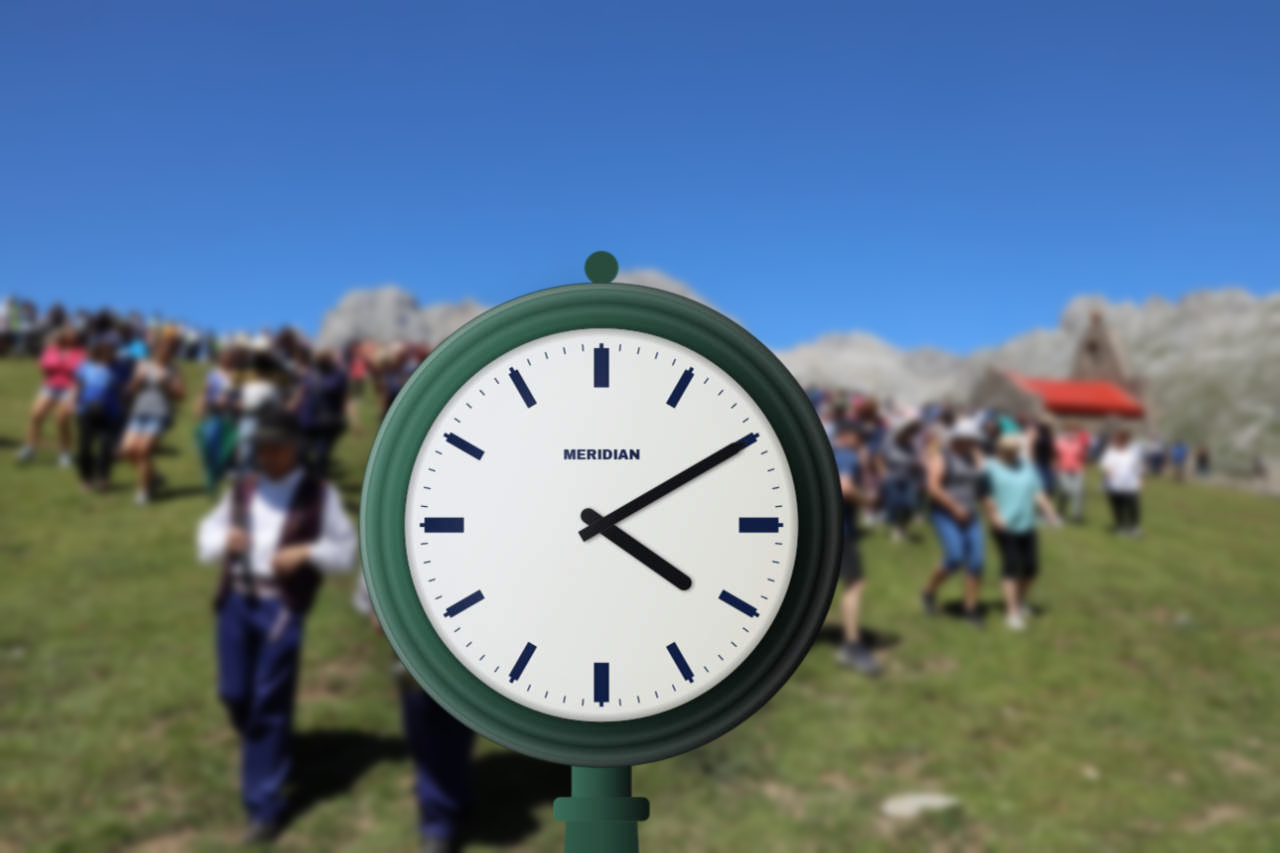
4:10
